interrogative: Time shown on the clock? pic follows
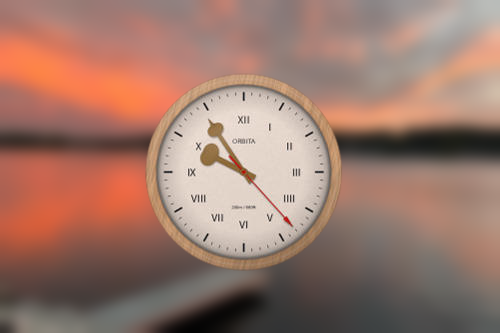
9:54:23
